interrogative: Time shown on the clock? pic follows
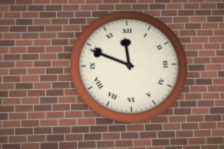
11:49
